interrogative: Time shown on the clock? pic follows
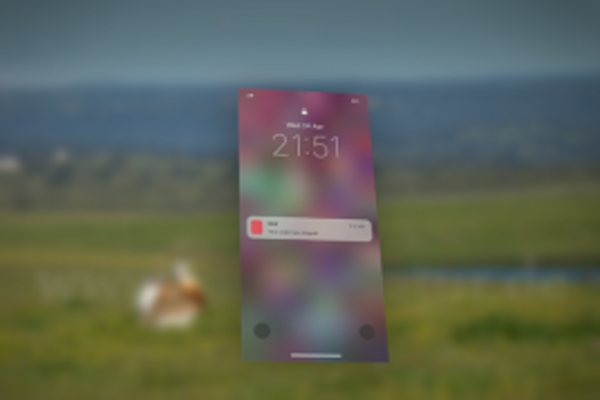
21:51
